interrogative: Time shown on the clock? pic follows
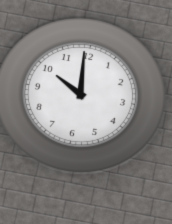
9:59
